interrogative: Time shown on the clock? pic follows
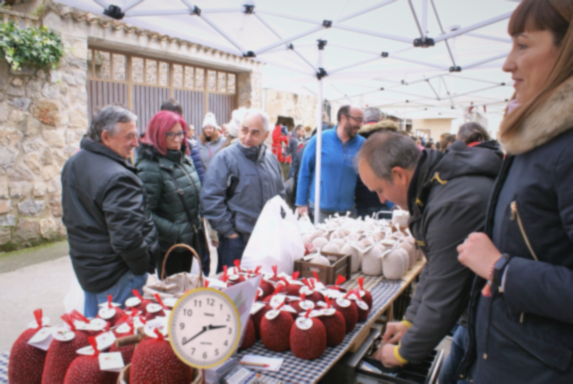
2:39
